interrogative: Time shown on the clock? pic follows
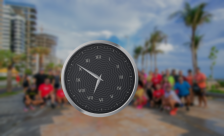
6:51
